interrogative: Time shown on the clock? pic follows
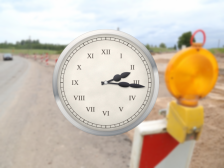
2:16
